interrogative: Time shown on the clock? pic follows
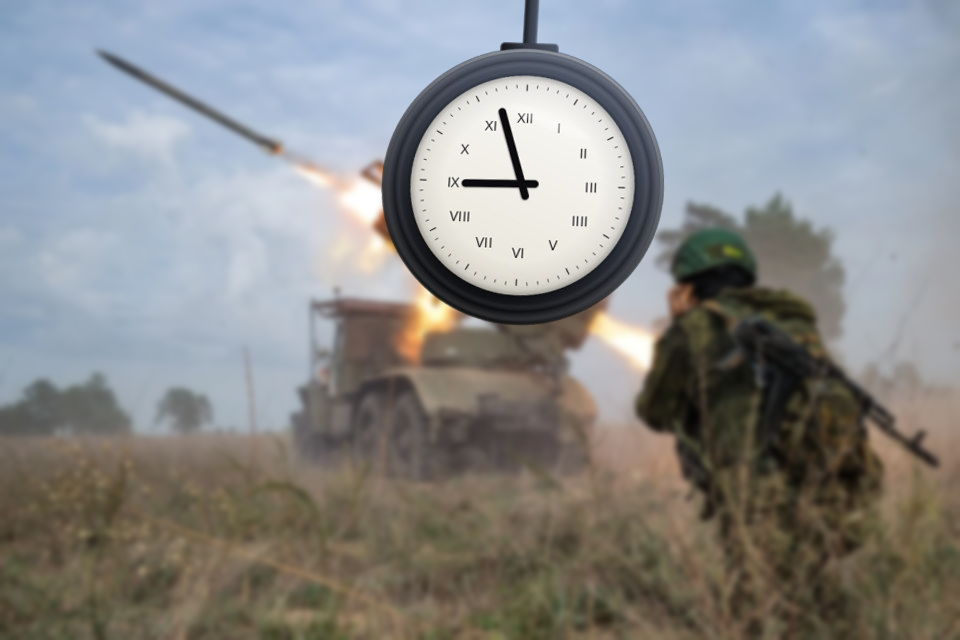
8:57
